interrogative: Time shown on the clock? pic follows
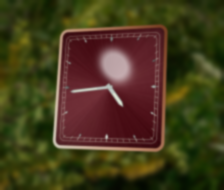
4:44
